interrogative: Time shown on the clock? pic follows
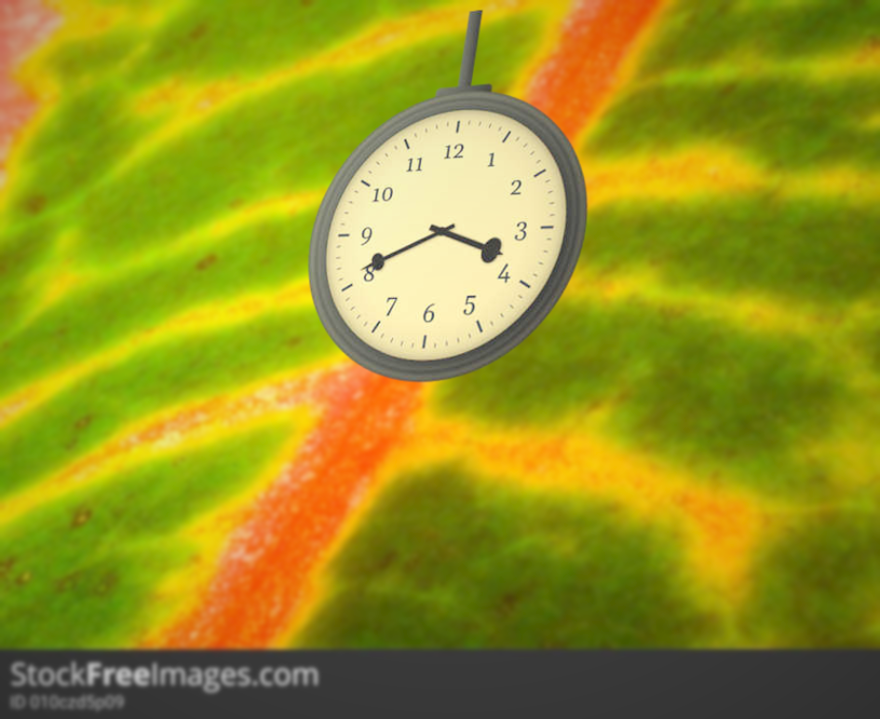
3:41
